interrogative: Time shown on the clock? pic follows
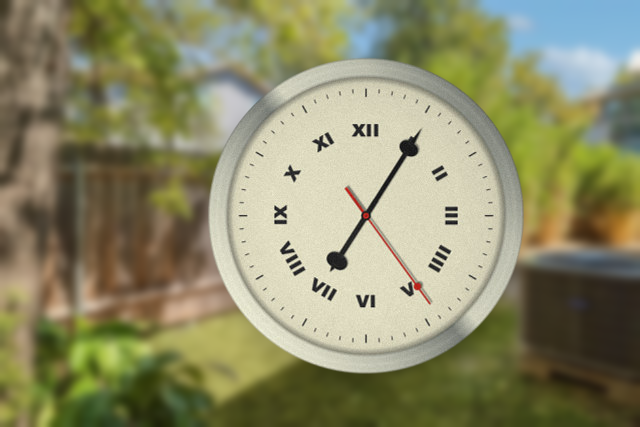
7:05:24
